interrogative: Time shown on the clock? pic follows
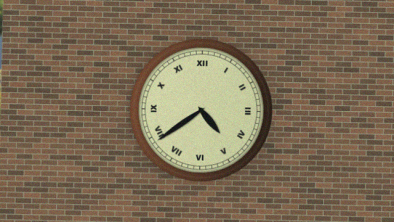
4:39
